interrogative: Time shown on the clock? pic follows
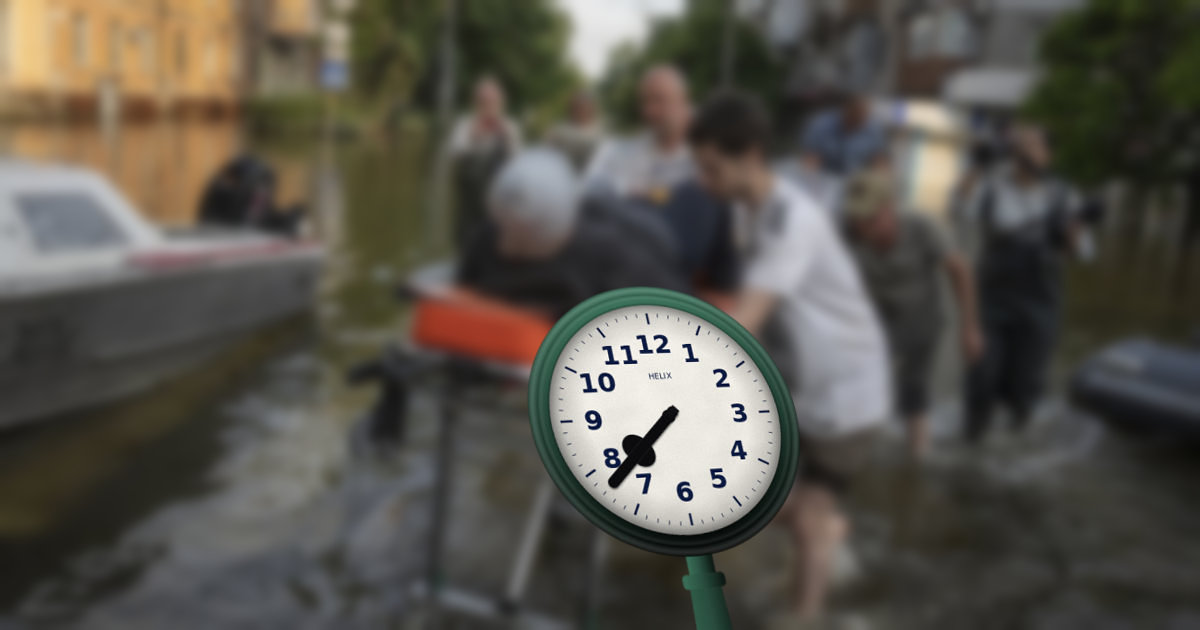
7:38
